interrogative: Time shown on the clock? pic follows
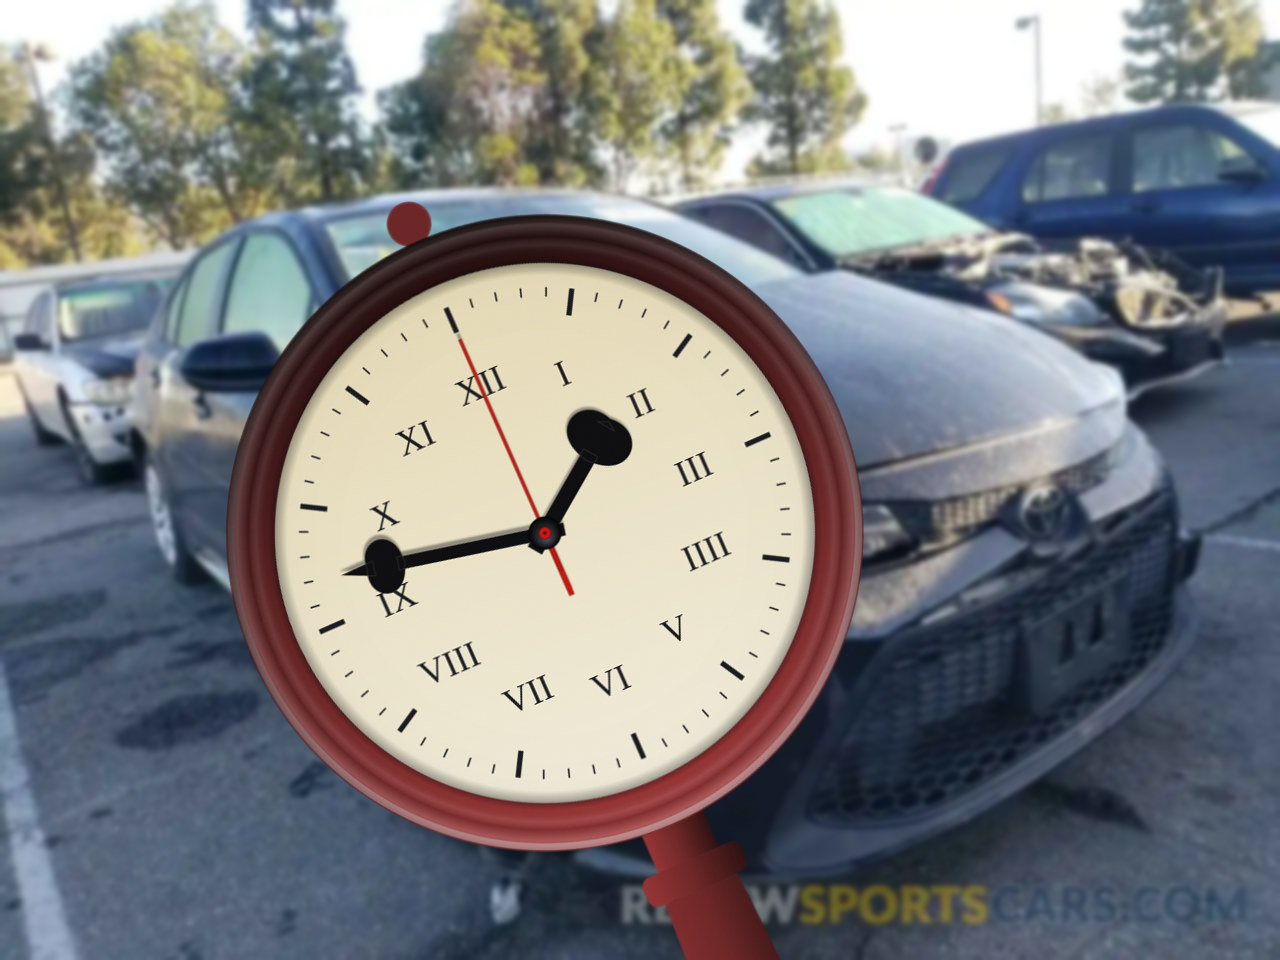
1:47:00
